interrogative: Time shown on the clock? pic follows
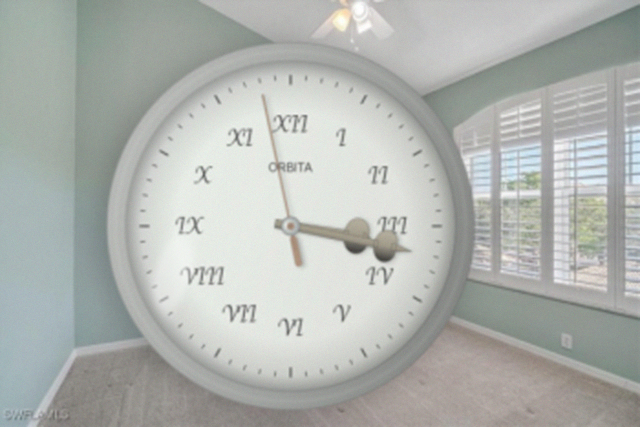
3:16:58
